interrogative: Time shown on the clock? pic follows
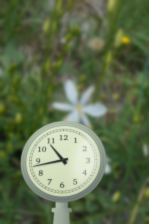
10:43
